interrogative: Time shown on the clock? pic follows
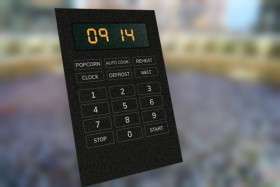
9:14
